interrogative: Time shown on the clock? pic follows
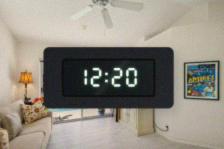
12:20
